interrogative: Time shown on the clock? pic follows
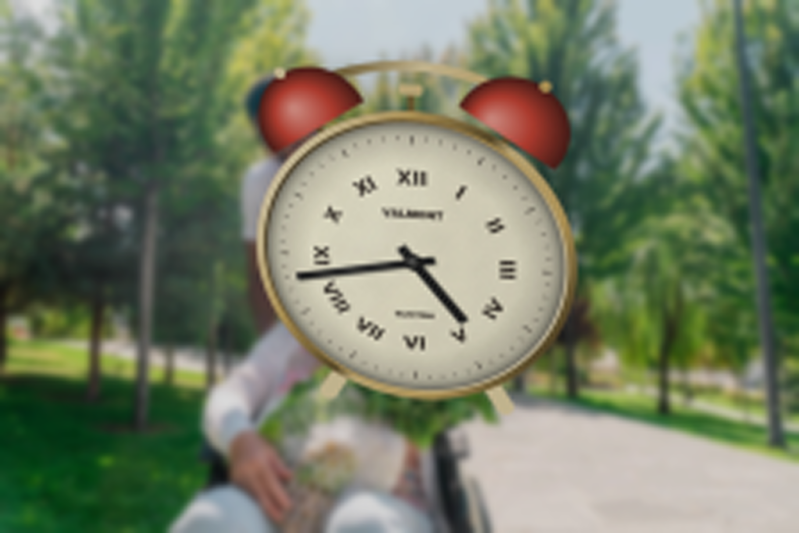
4:43
